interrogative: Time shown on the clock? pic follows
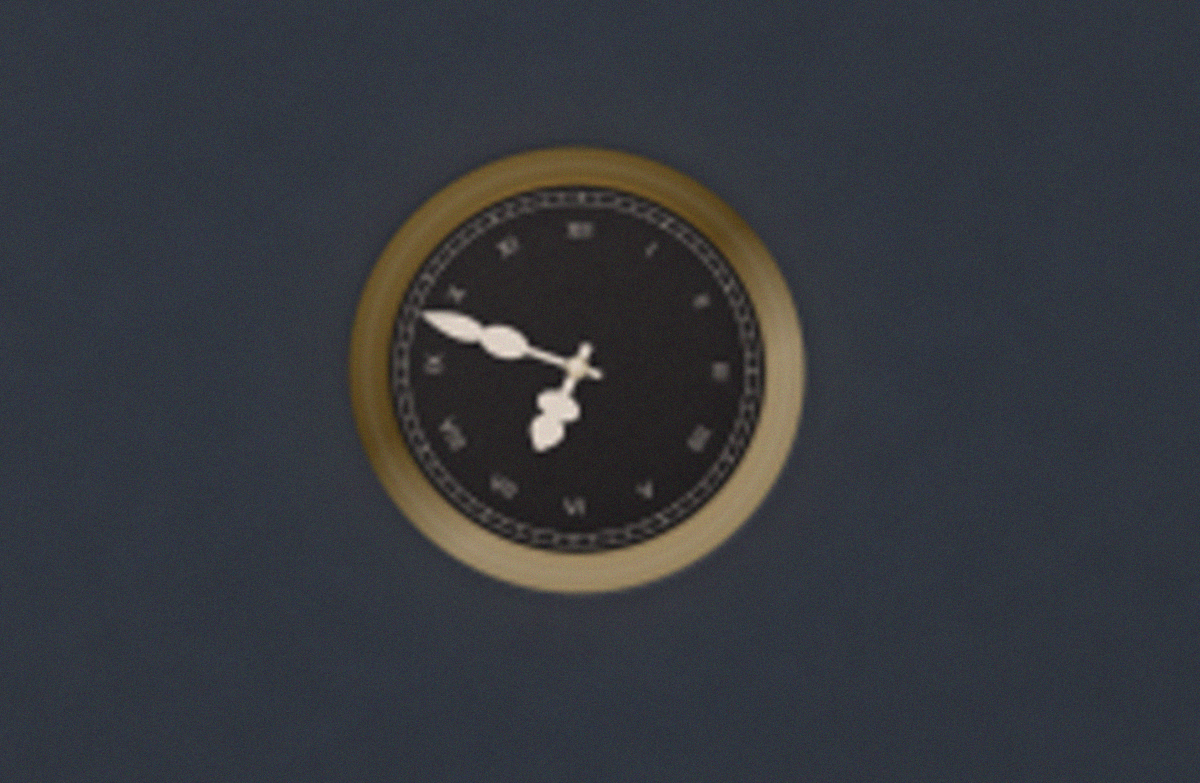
6:48
